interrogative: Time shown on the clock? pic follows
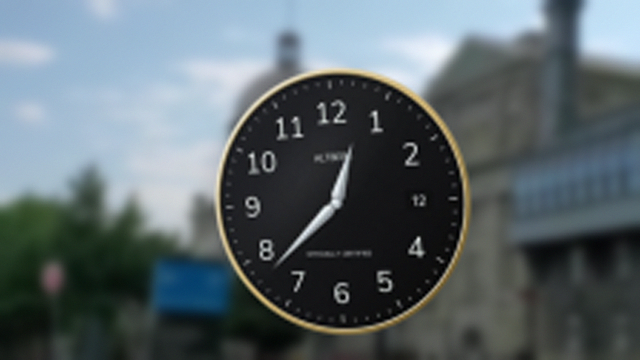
12:38
